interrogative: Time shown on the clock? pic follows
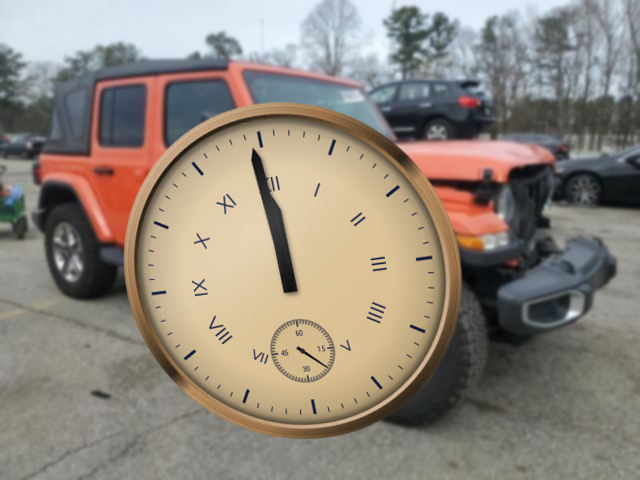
11:59:22
